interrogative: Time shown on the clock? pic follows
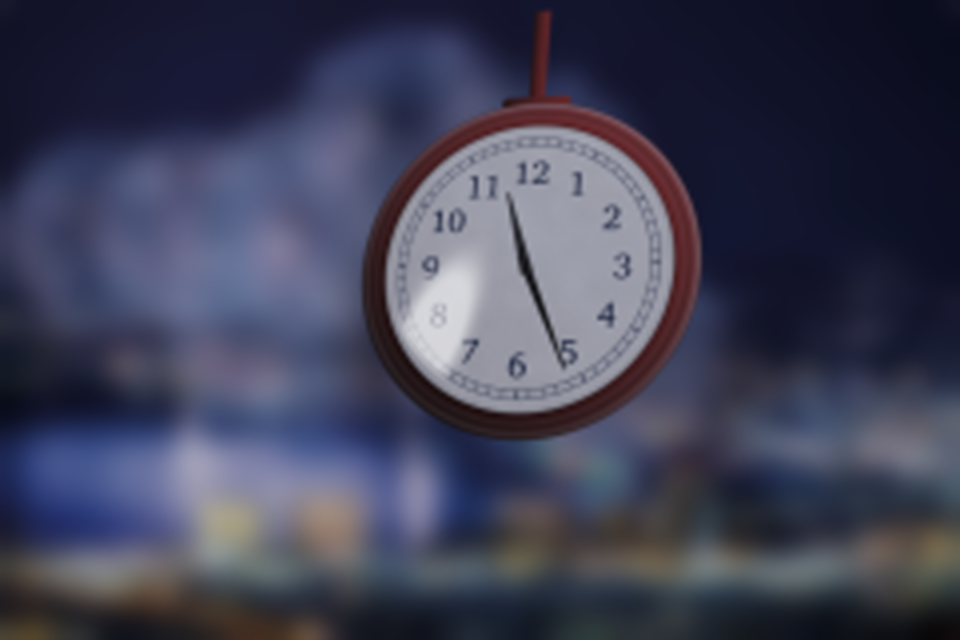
11:26
